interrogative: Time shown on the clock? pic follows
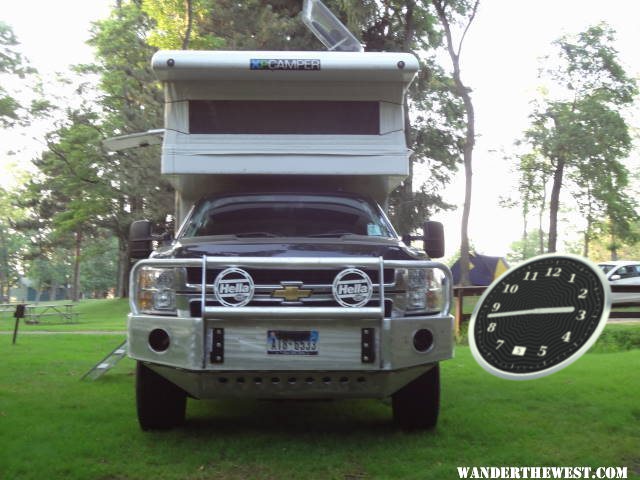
2:43
